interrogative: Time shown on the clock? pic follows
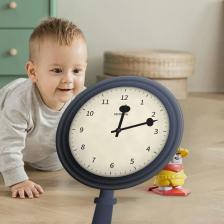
12:12
